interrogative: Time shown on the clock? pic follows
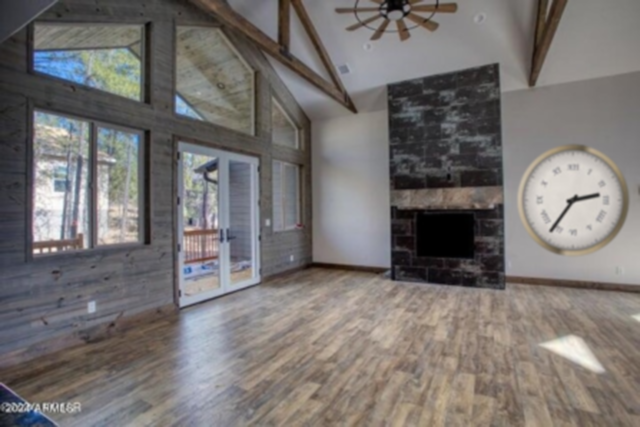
2:36
